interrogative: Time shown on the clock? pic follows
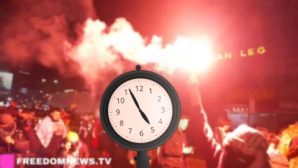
4:56
